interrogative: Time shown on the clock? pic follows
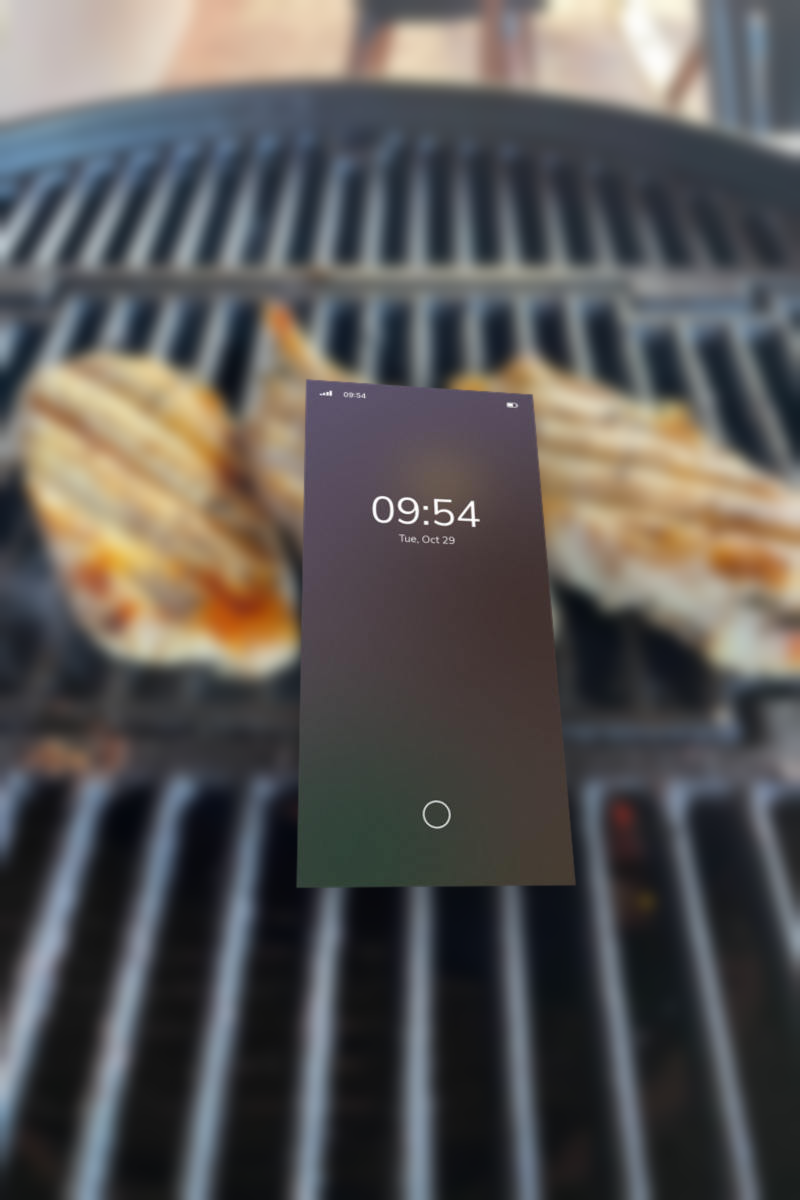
9:54
